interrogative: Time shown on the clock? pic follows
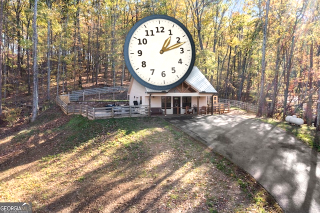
1:12
